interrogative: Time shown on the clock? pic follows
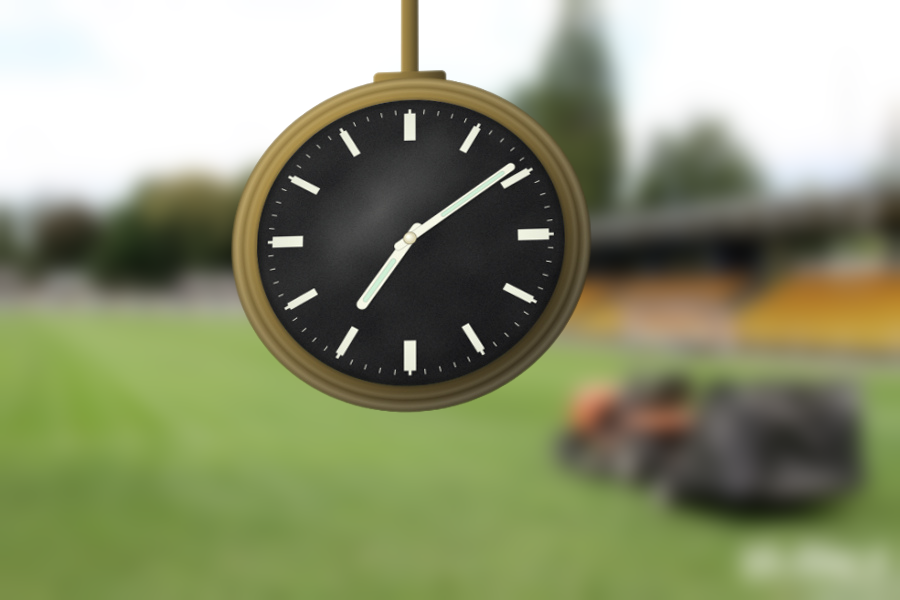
7:09
